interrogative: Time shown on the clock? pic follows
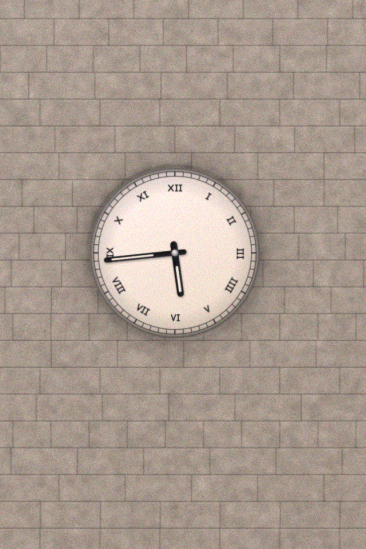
5:44
